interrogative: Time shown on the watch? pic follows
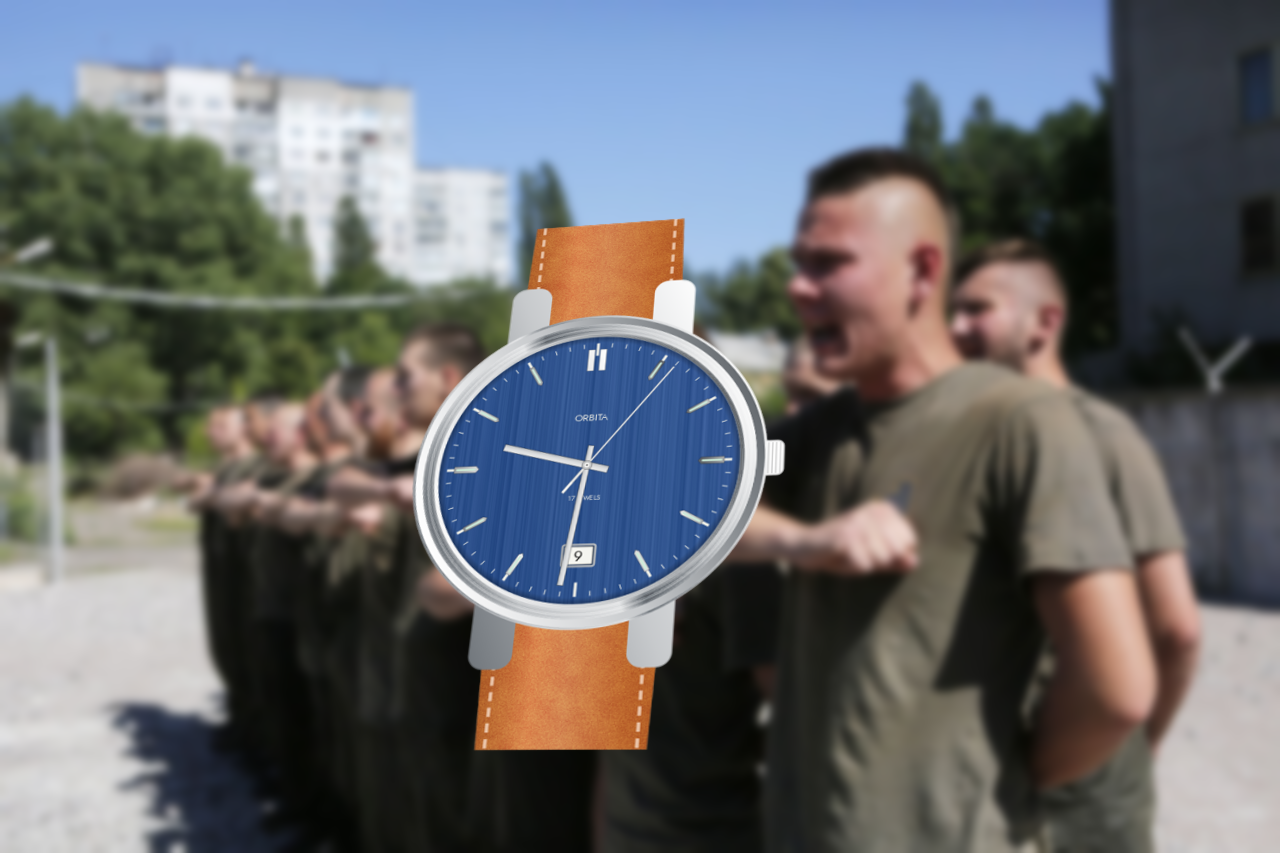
9:31:06
